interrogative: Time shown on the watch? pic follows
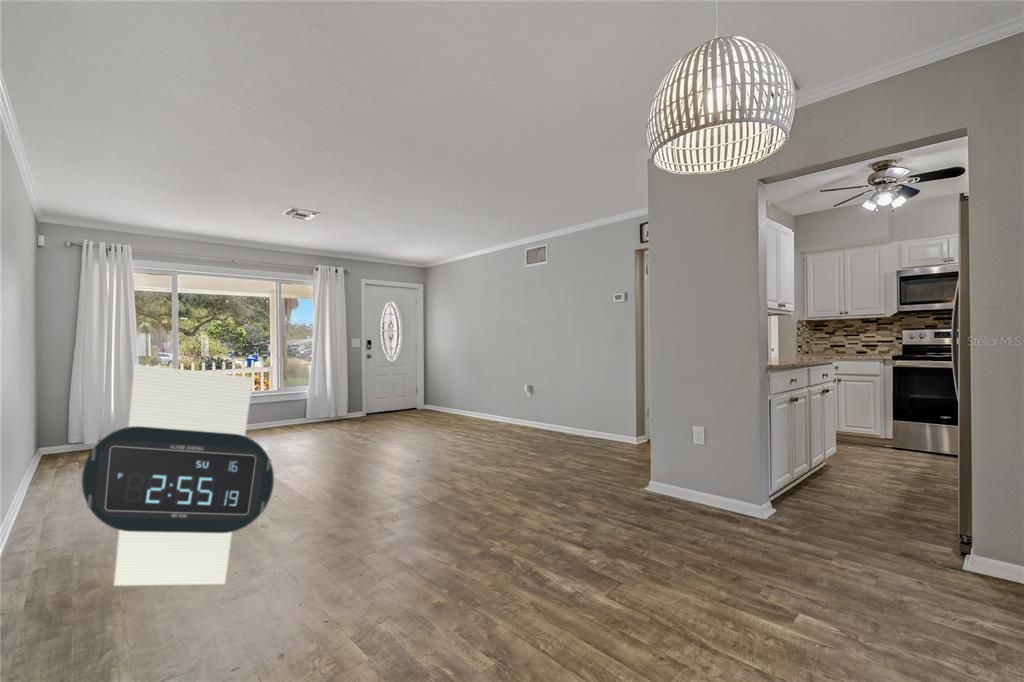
2:55:19
